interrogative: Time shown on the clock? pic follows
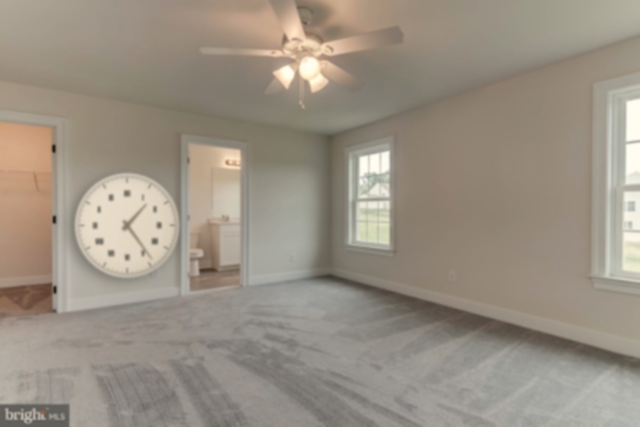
1:24
